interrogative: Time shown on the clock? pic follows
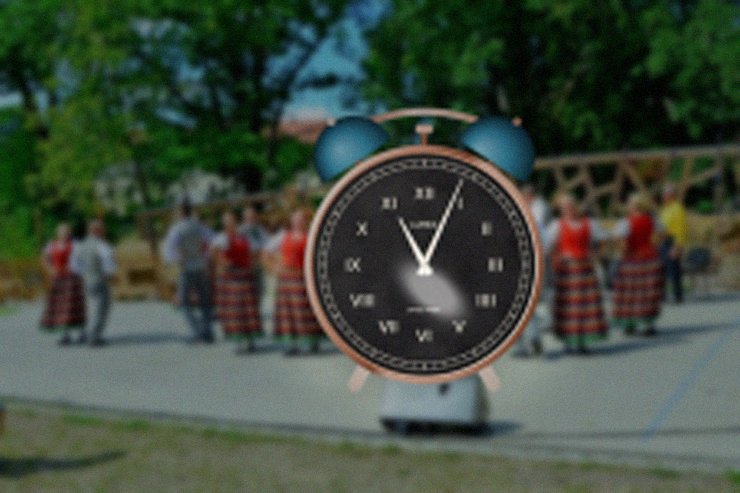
11:04
